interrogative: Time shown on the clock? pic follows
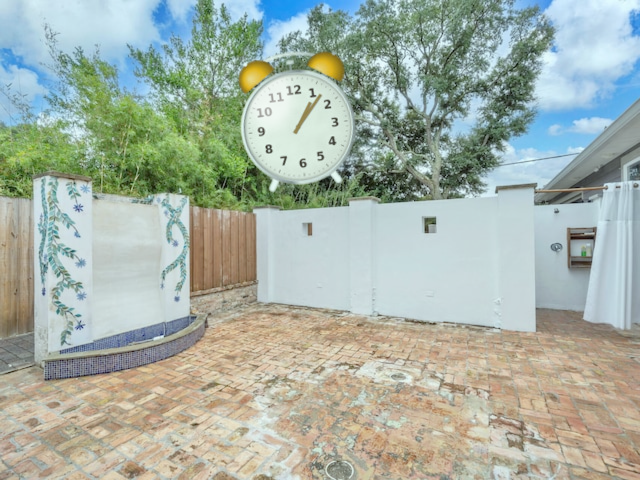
1:07
